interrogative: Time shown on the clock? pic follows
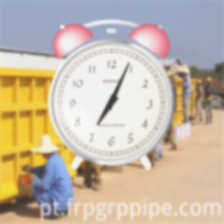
7:04
